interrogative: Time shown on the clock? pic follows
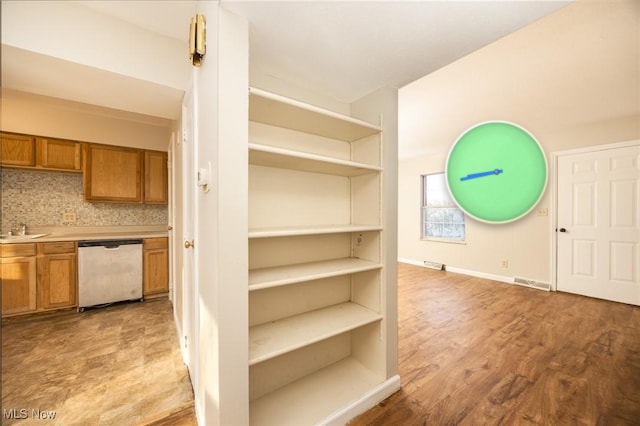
8:43
